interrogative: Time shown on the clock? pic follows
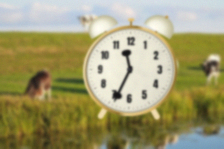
11:34
